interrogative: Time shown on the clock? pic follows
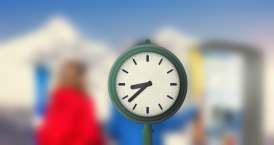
8:38
